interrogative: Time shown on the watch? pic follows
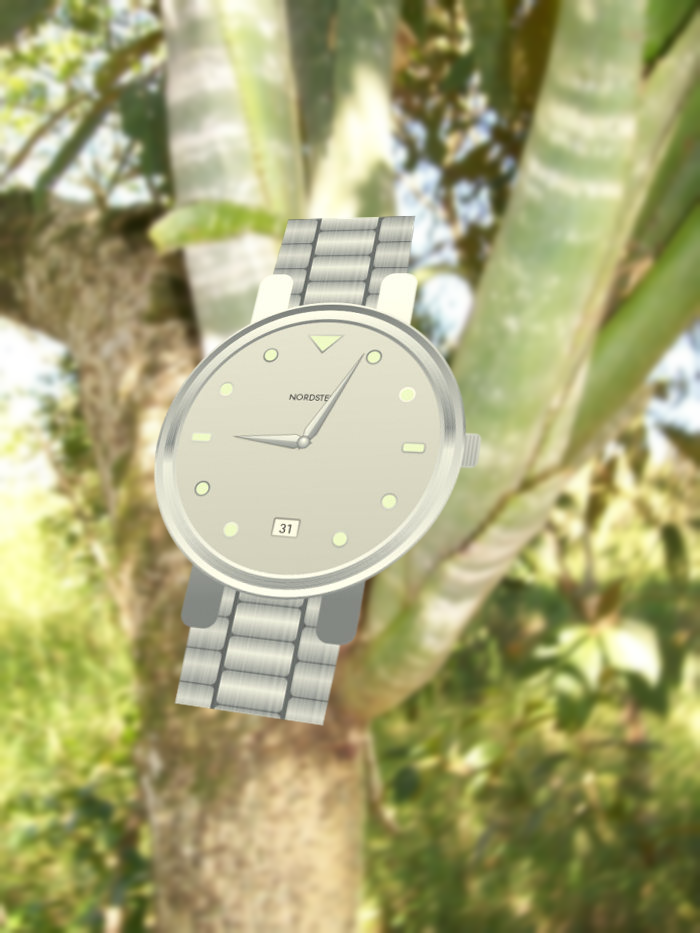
9:04
